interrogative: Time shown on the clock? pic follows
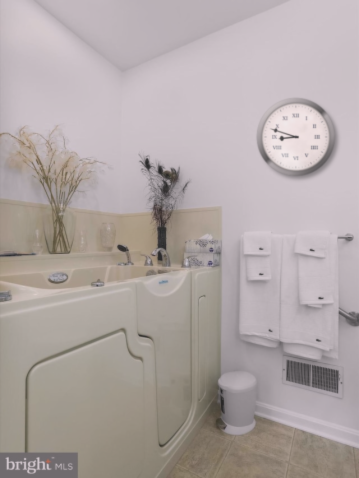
8:48
